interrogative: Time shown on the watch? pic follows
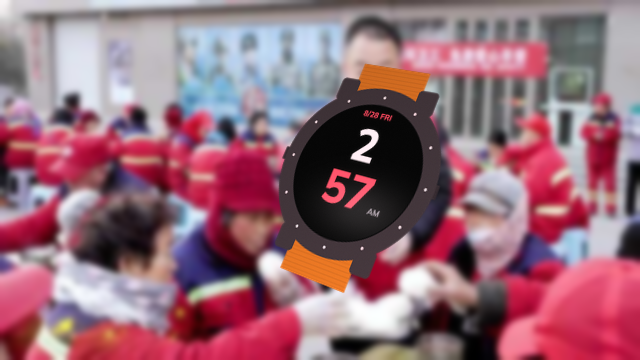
2:57
